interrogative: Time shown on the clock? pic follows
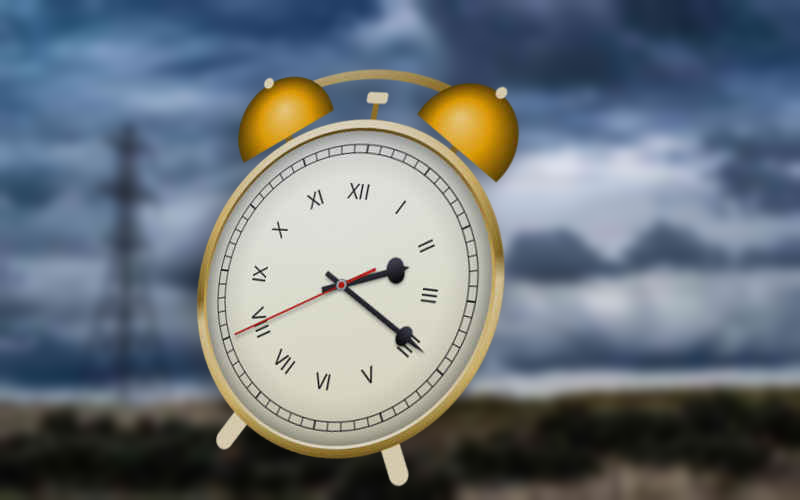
2:19:40
